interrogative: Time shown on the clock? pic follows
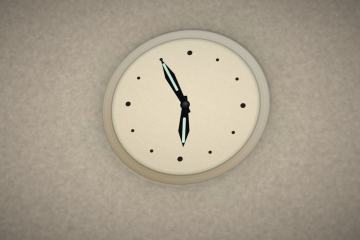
5:55
